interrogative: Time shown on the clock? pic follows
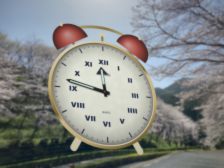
11:47
